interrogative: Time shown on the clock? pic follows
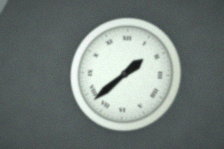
1:38
